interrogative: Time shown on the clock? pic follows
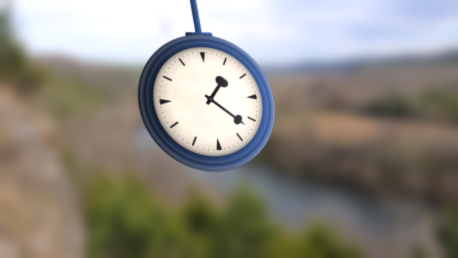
1:22
